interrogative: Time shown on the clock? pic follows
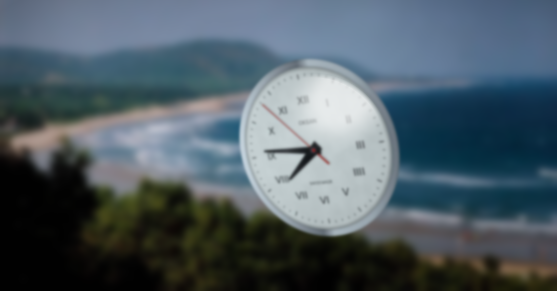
7:45:53
